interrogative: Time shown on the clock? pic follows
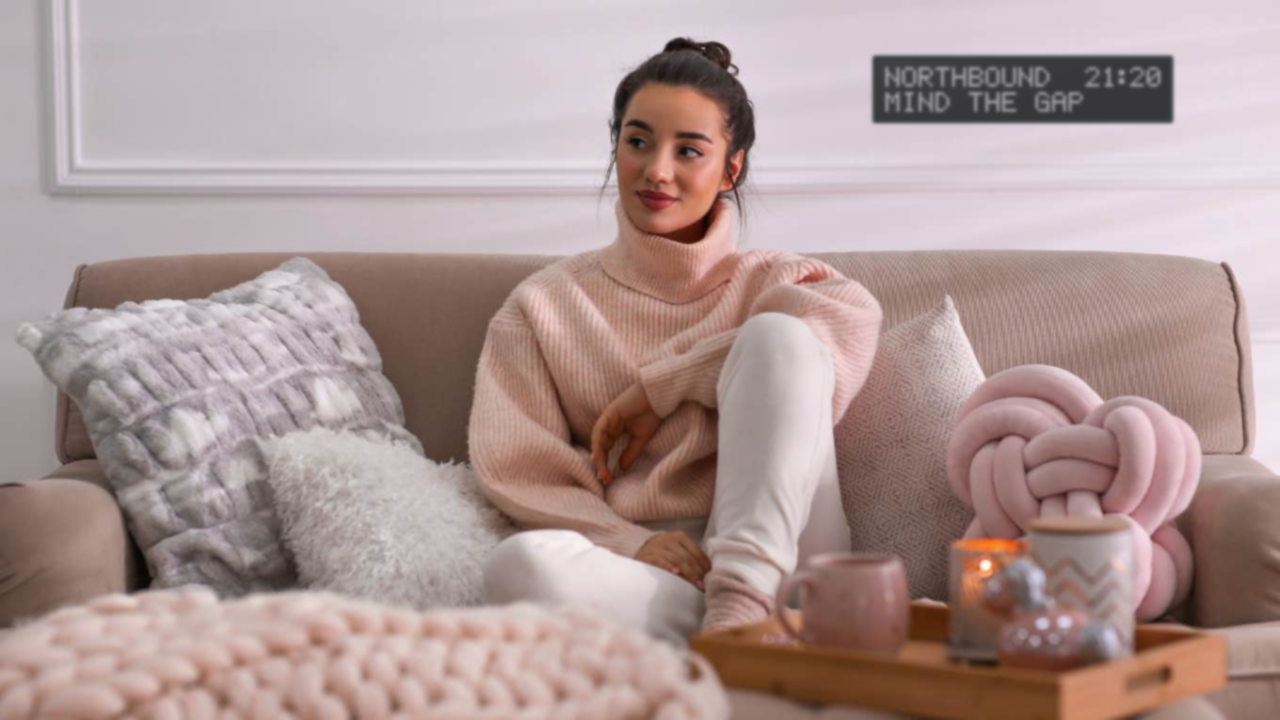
21:20
